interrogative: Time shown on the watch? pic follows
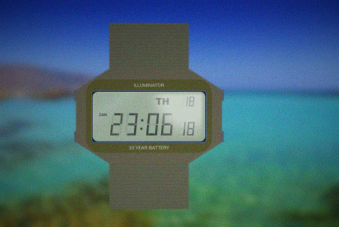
23:06:18
